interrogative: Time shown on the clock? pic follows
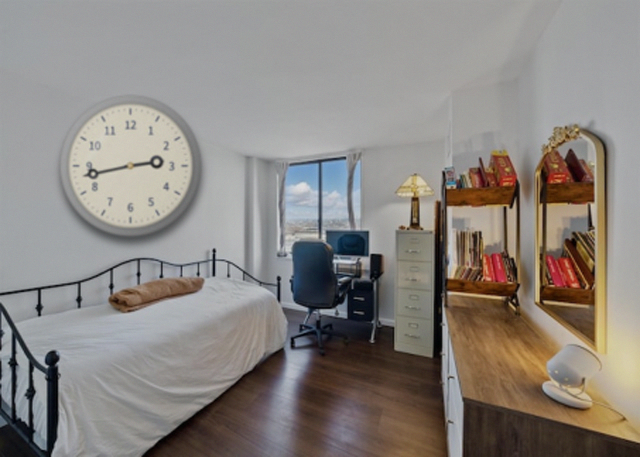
2:43
